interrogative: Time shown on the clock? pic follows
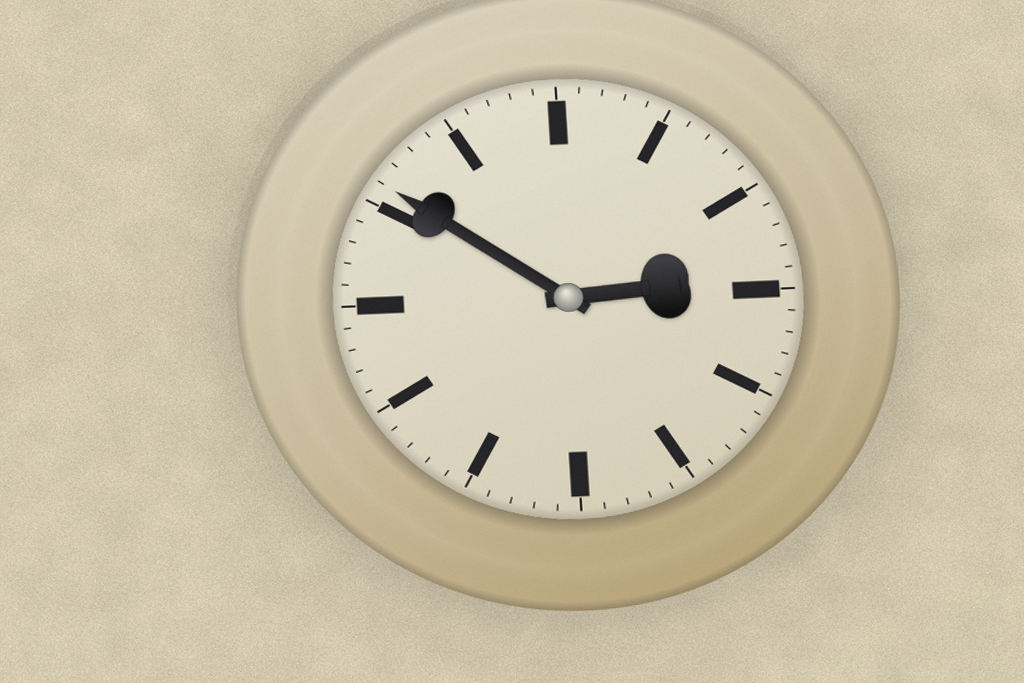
2:51
